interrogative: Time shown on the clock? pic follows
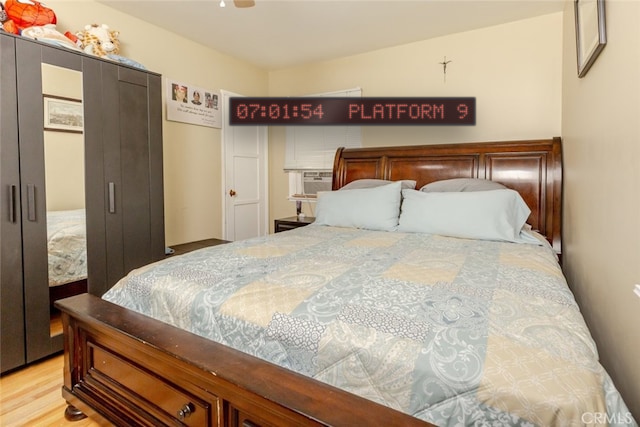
7:01:54
